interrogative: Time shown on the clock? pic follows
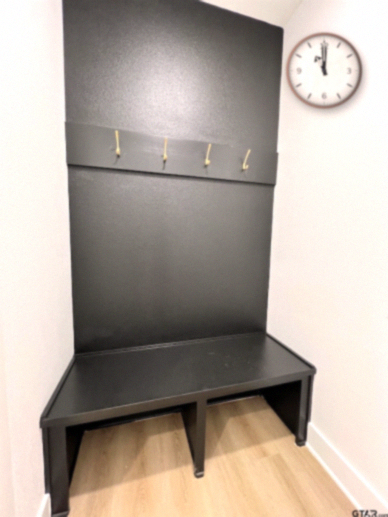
11:00
